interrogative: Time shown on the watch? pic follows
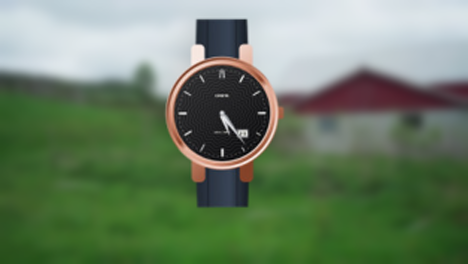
5:24
